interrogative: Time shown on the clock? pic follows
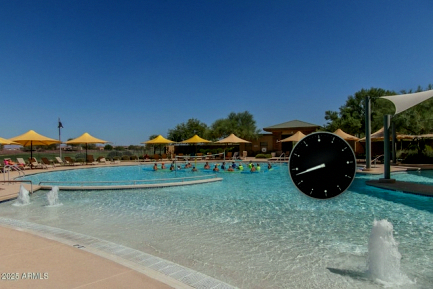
8:43
